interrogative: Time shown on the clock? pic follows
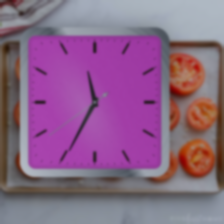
11:34:39
